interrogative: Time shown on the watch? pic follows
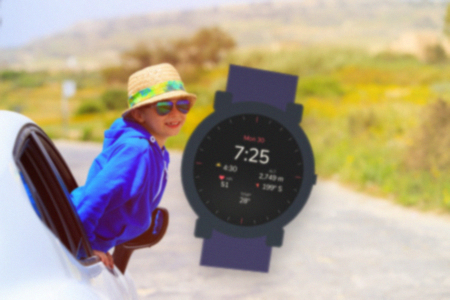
7:25
